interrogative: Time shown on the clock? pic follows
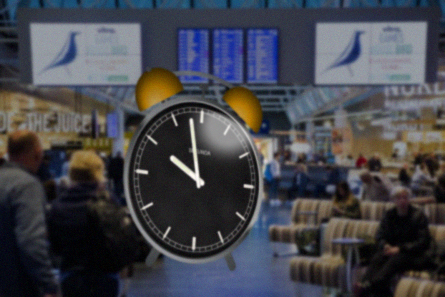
9:58
